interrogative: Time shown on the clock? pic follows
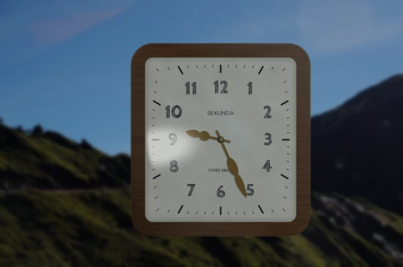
9:26
